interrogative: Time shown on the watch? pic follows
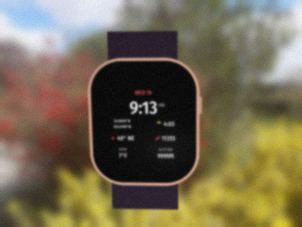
9:13
